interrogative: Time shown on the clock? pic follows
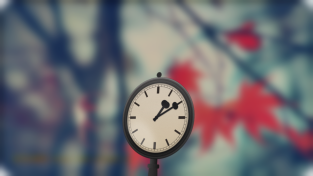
1:10
